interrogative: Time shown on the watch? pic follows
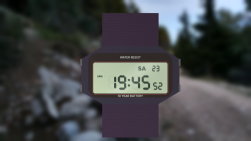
19:45:52
